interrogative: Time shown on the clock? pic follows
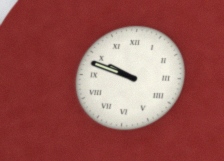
9:48
